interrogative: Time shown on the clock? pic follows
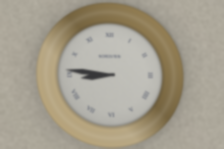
8:46
